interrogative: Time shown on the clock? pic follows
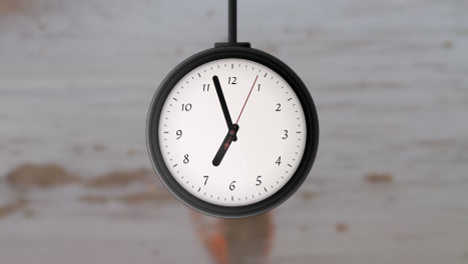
6:57:04
